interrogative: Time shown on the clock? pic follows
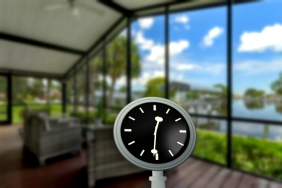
12:31
